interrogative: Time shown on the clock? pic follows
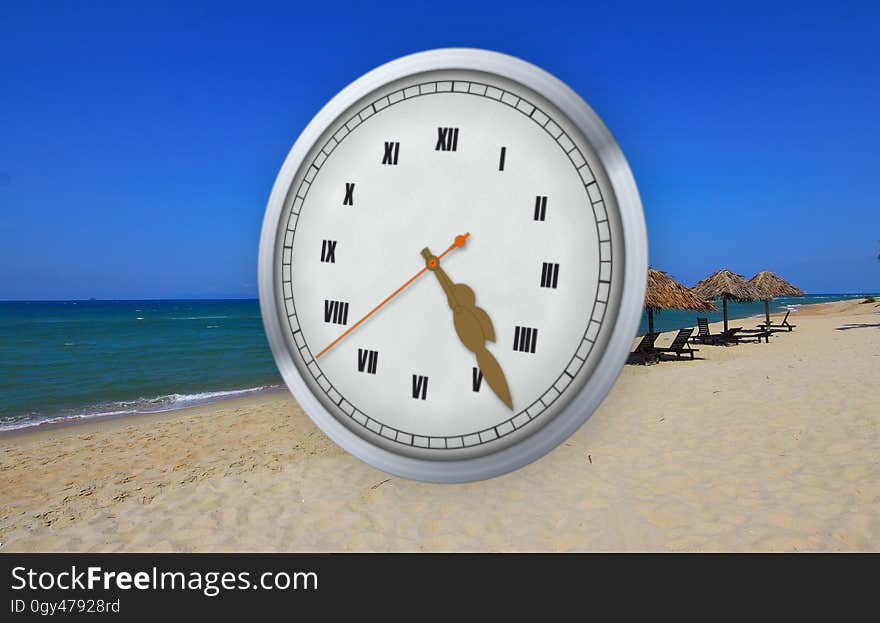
4:23:38
